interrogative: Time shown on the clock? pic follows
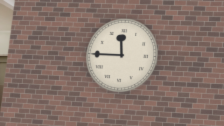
11:45
